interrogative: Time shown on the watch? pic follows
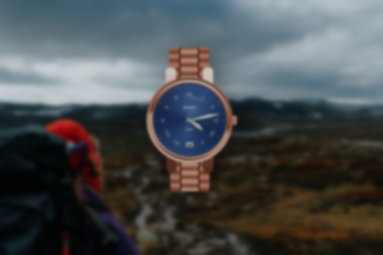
4:13
